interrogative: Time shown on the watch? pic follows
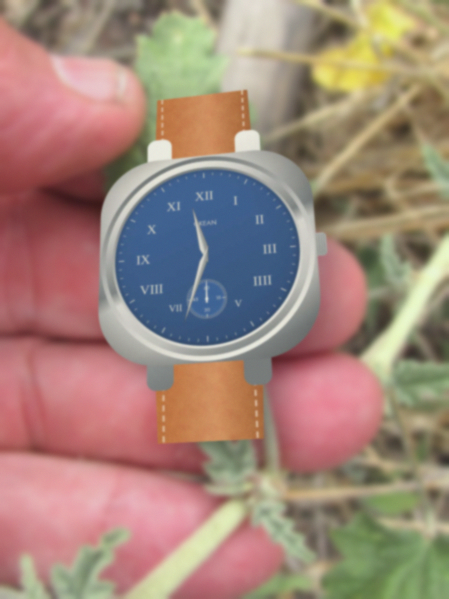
11:33
